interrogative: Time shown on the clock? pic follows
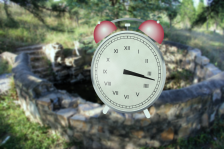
3:17
